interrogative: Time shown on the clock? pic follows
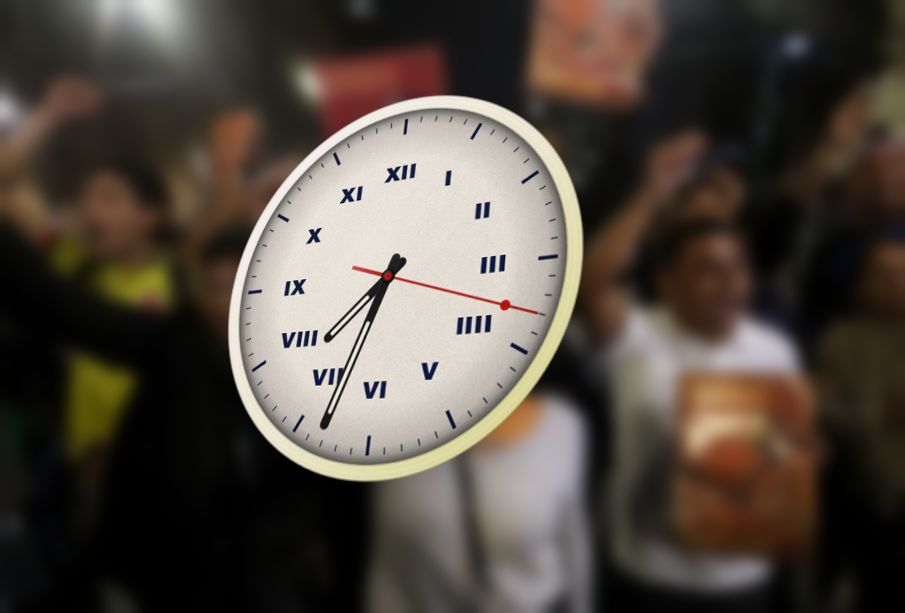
7:33:18
